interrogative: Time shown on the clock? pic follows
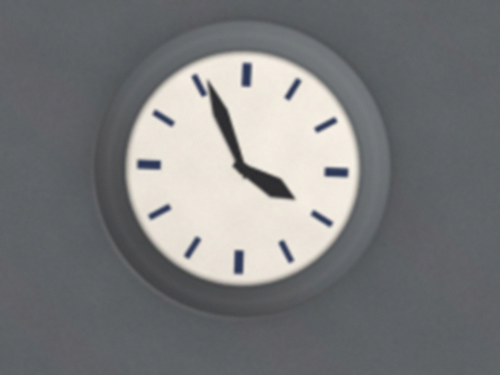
3:56
